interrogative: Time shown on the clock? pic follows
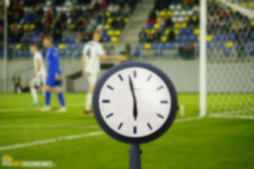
5:58
